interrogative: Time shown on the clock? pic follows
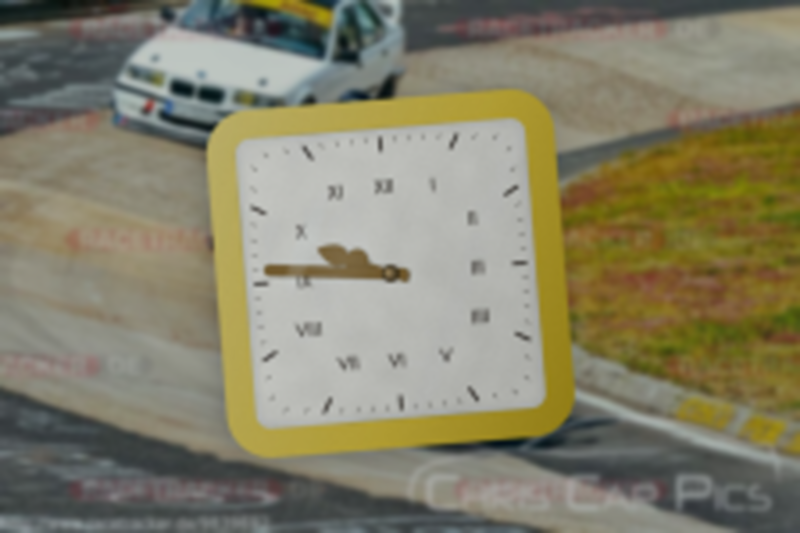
9:46
